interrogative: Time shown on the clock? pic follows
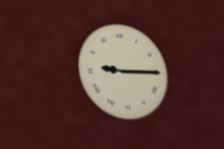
9:15
